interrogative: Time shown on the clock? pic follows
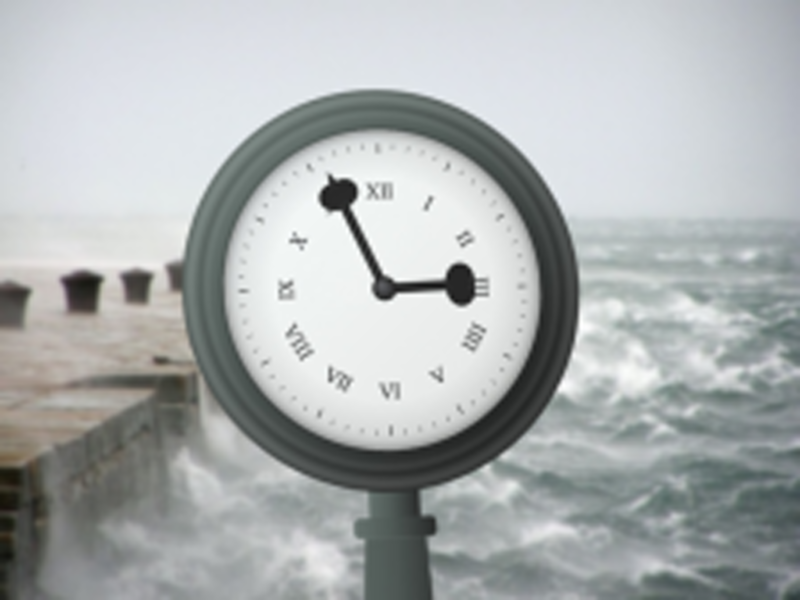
2:56
